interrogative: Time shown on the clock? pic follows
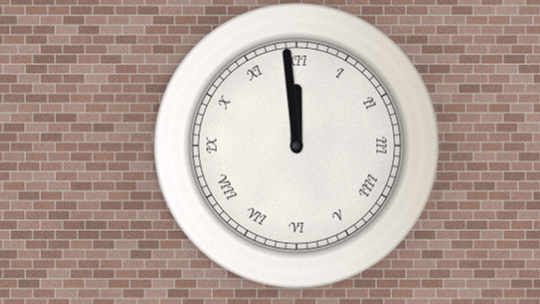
11:59
